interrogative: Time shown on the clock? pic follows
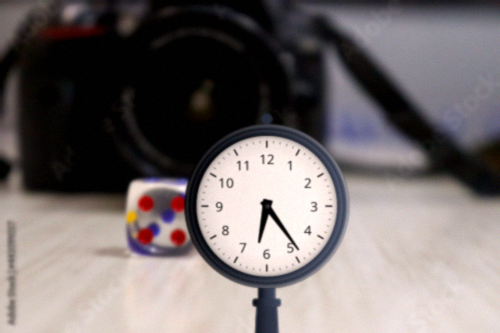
6:24
